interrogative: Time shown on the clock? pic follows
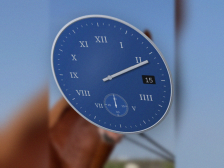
2:11
